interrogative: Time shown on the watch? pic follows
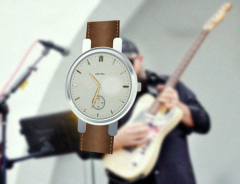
10:33
